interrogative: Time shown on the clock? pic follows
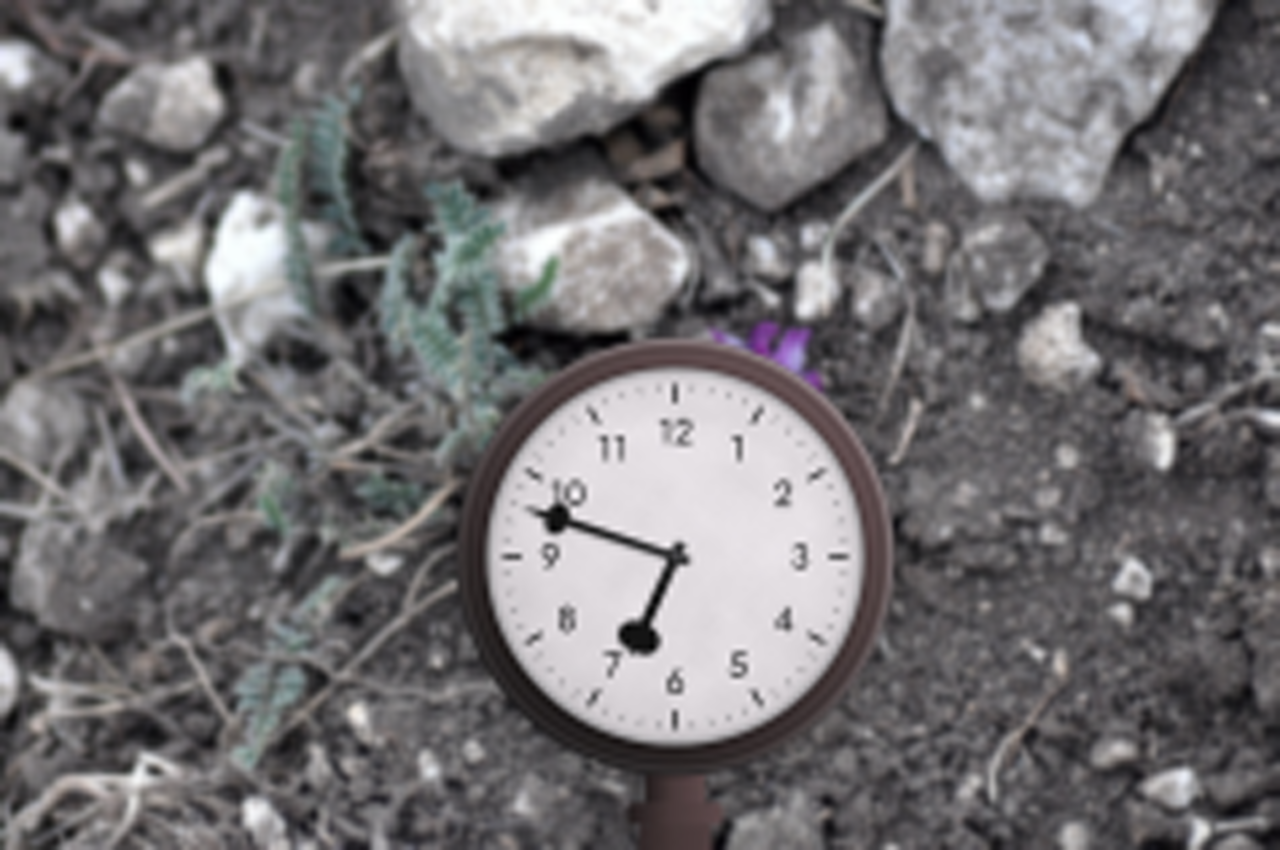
6:48
